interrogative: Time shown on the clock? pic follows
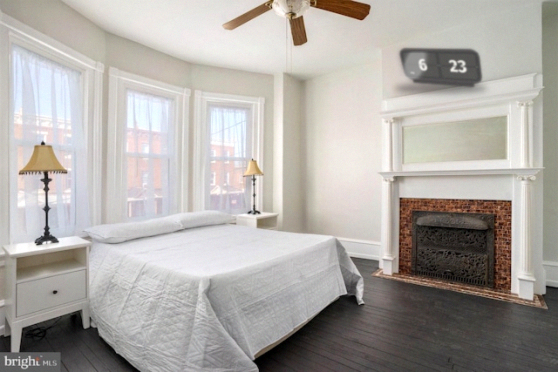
6:23
